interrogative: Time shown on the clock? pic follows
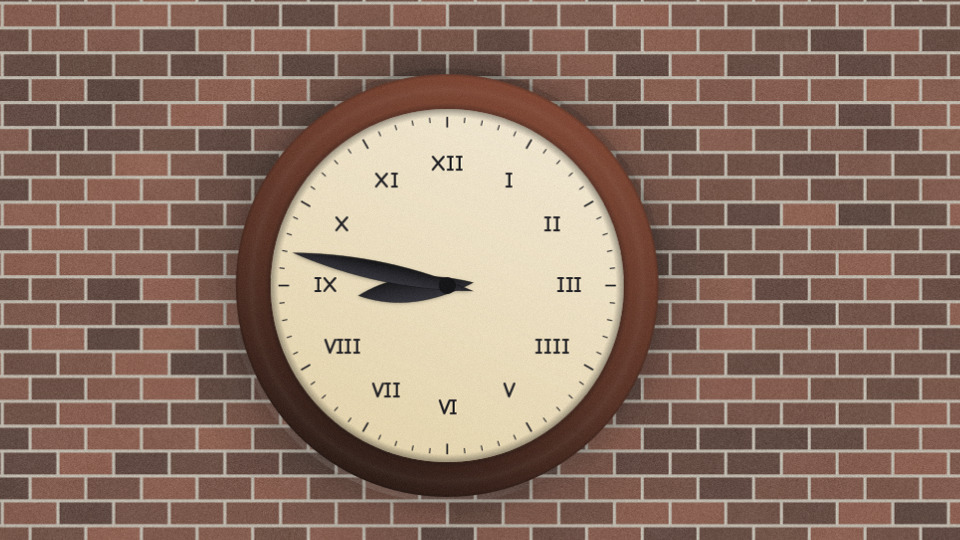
8:47
